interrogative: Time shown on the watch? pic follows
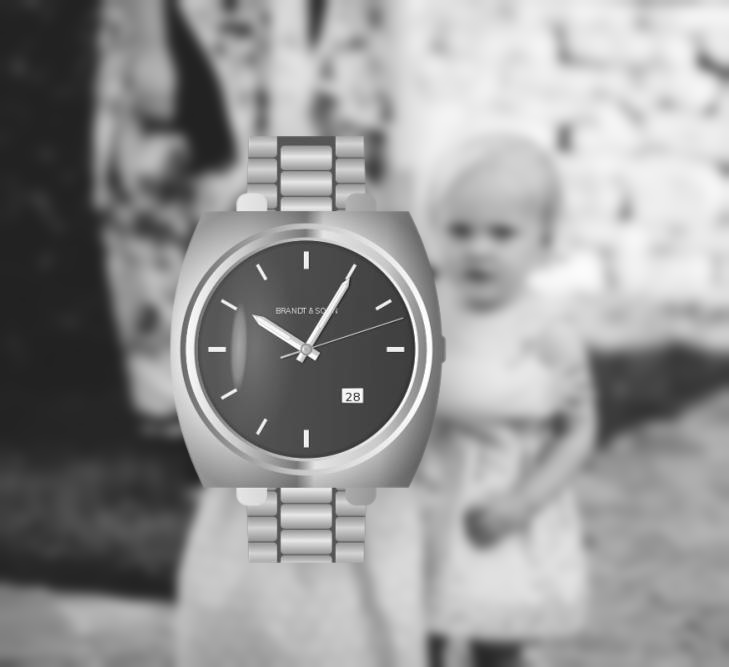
10:05:12
